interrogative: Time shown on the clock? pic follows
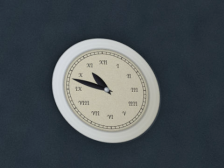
10:48
